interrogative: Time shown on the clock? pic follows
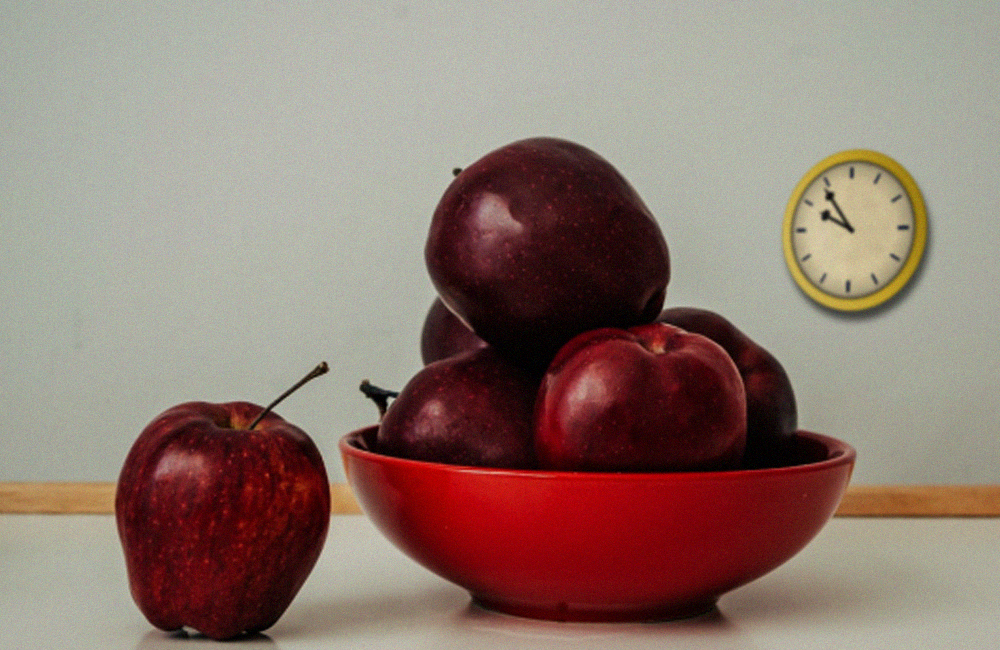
9:54
